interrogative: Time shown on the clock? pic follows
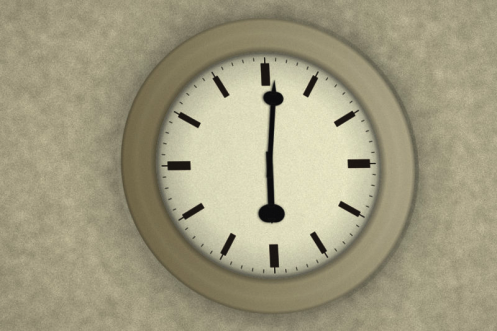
6:01
